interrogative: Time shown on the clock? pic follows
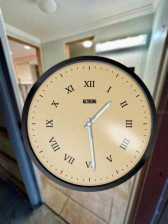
1:29
